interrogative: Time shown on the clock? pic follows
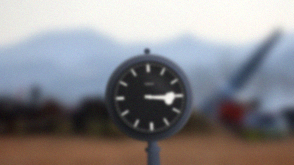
3:15
